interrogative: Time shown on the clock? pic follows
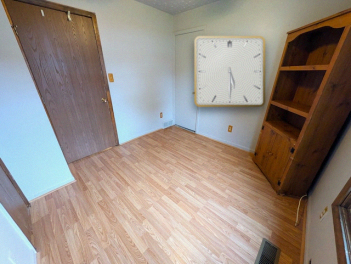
5:30
